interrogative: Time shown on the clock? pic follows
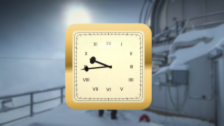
9:44
